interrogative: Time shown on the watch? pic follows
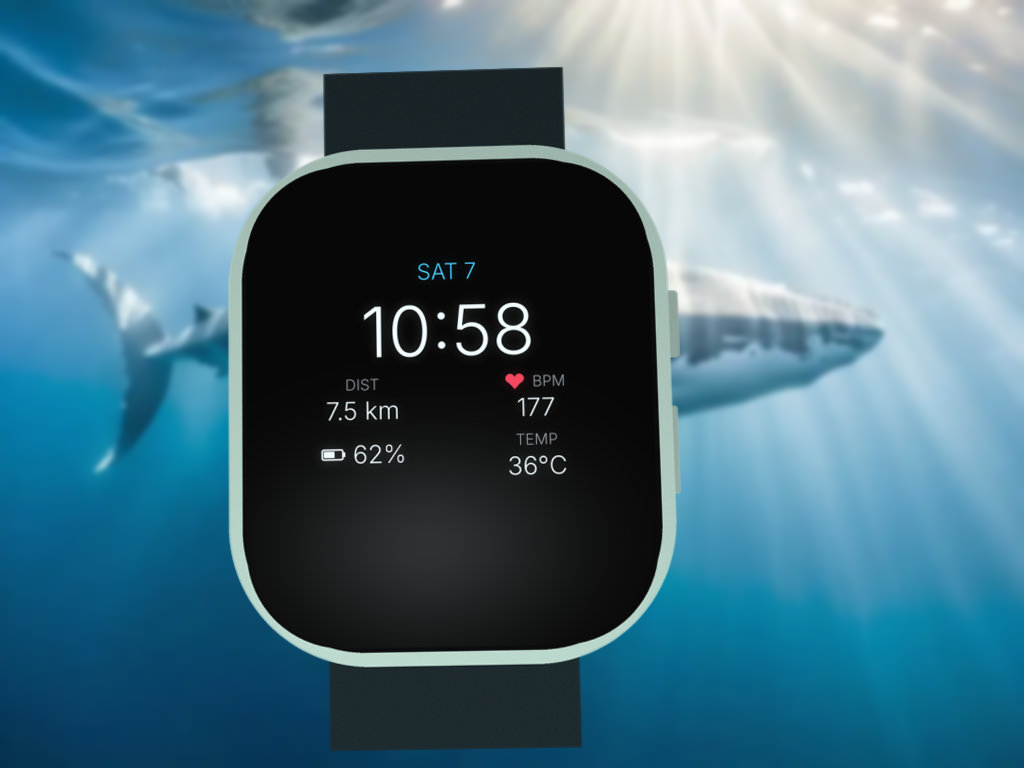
10:58
